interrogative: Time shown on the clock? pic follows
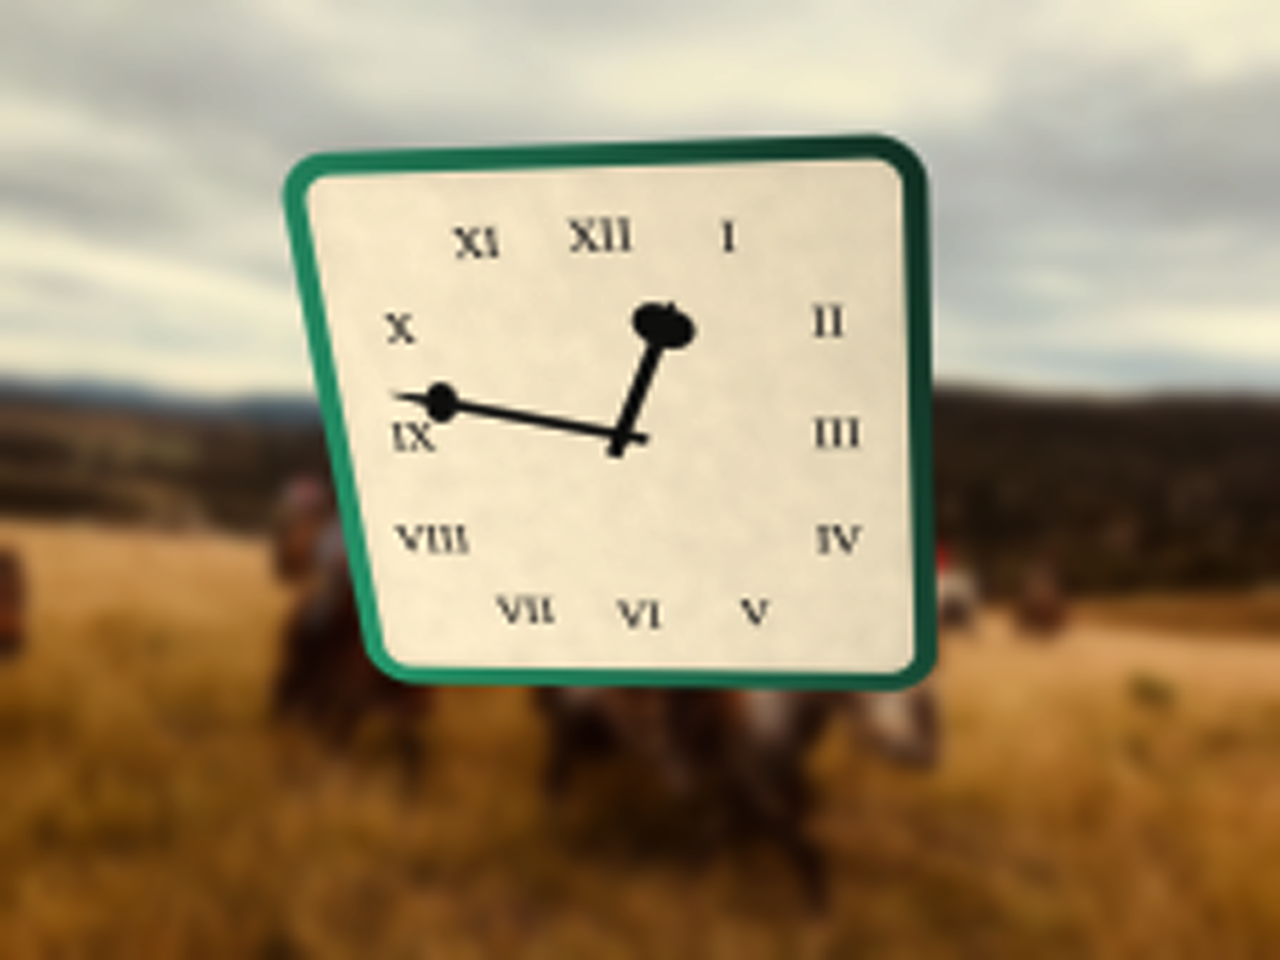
12:47
